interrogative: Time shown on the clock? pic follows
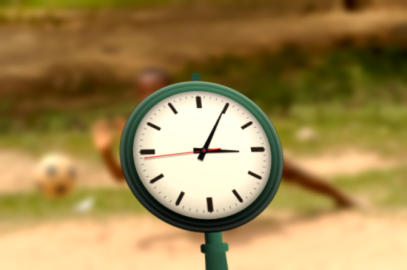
3:04:44
